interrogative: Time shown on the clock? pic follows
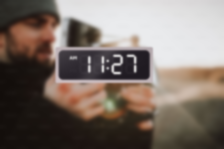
11:27
